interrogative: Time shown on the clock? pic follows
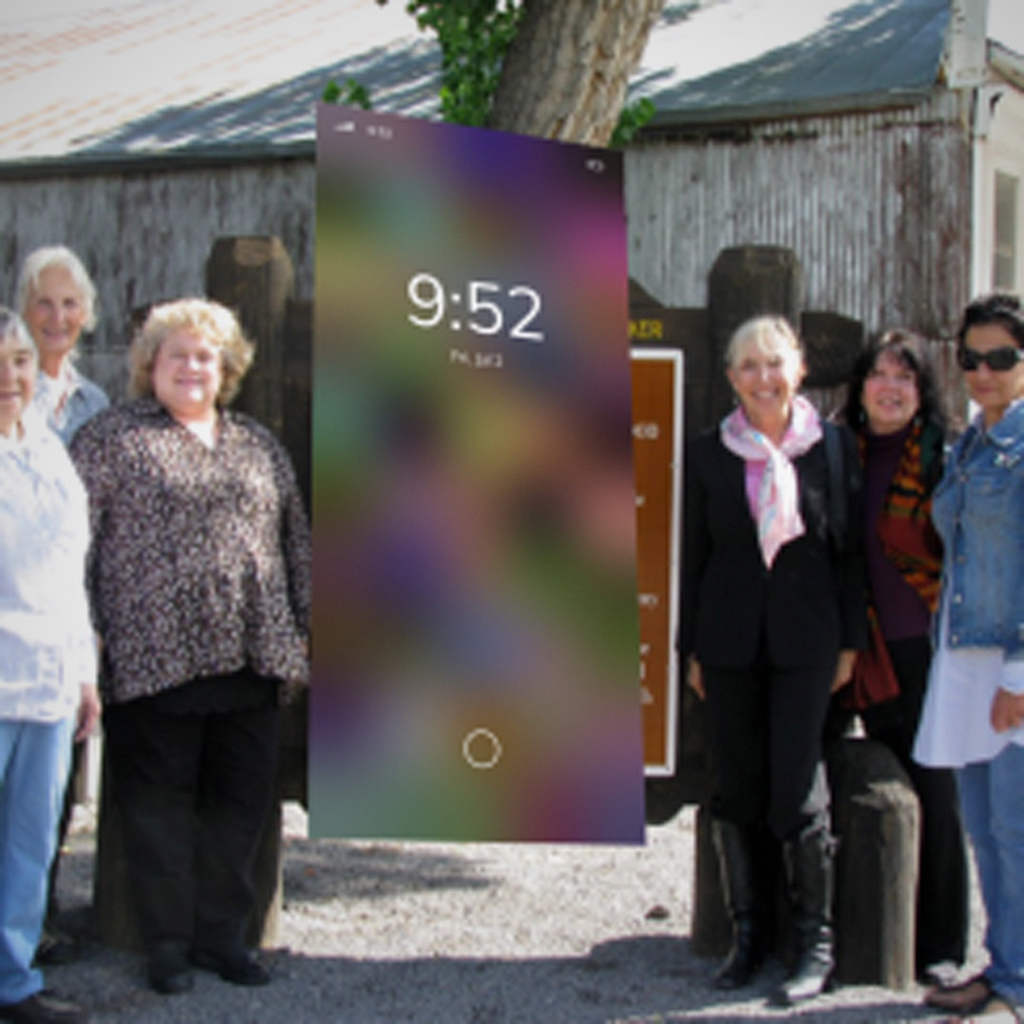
9:52
